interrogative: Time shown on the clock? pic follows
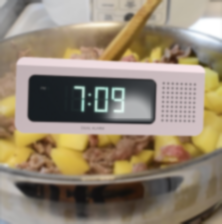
7:09
